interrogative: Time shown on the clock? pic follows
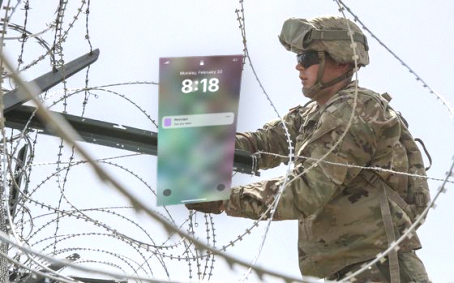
8:18
